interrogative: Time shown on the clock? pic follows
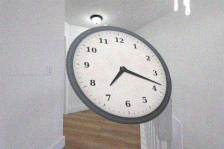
7:18
